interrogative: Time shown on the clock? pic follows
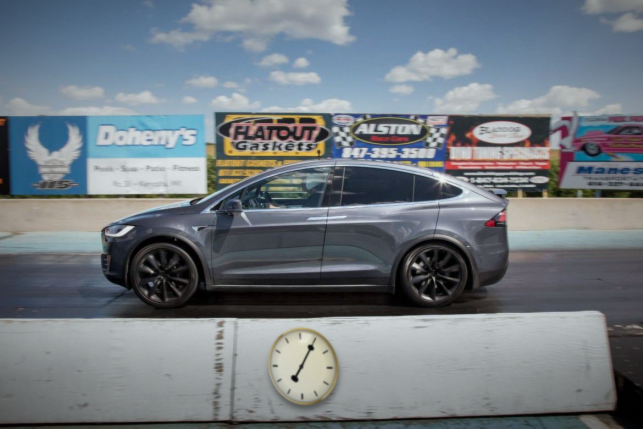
7:05
